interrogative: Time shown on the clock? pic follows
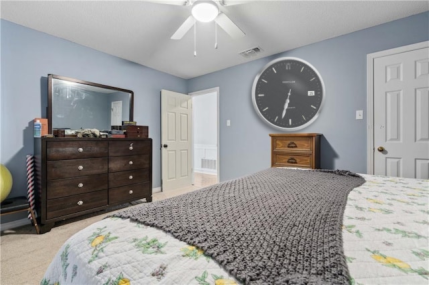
6:33
